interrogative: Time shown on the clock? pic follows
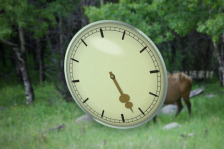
5:27
